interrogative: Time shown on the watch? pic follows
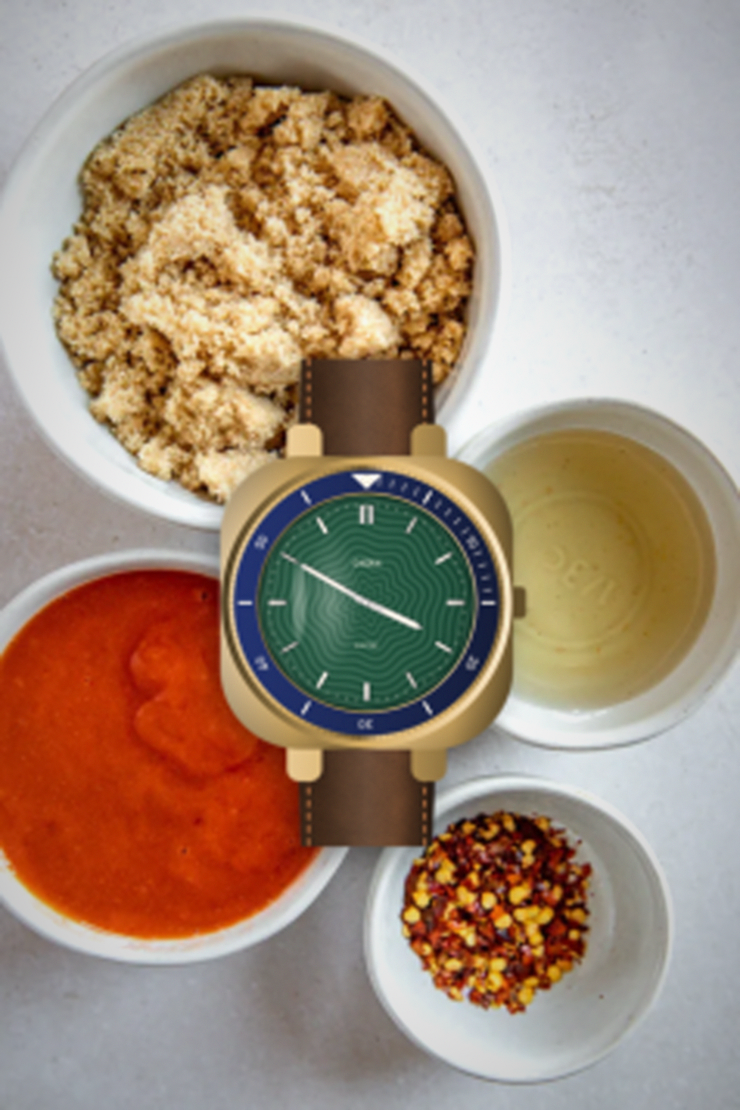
3:50
